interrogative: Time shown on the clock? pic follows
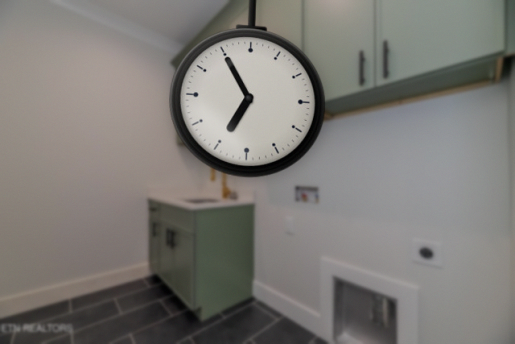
6:55
